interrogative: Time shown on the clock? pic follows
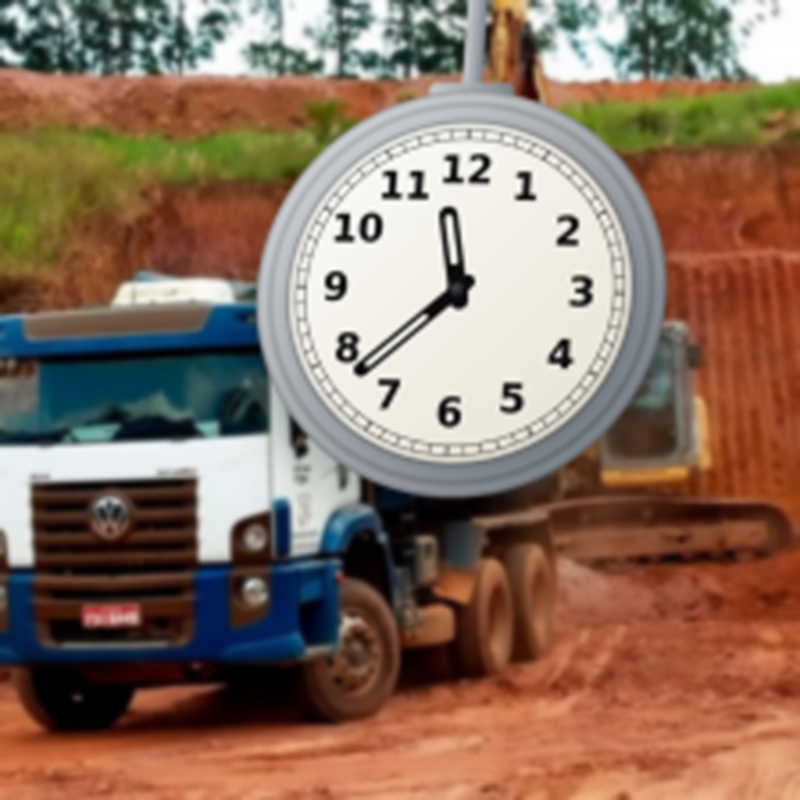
11:38
